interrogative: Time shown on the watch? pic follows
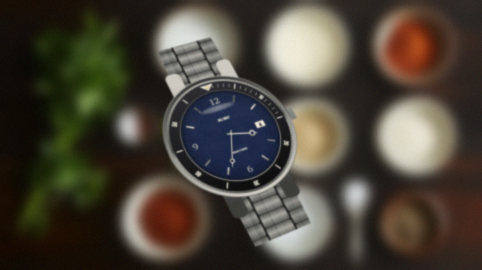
3:34
